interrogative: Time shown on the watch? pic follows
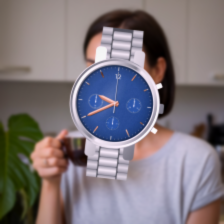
9:40
